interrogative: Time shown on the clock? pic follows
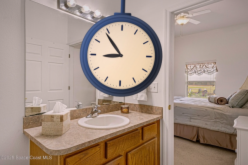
8:54
